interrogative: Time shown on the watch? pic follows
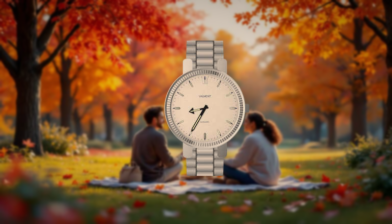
8:35
